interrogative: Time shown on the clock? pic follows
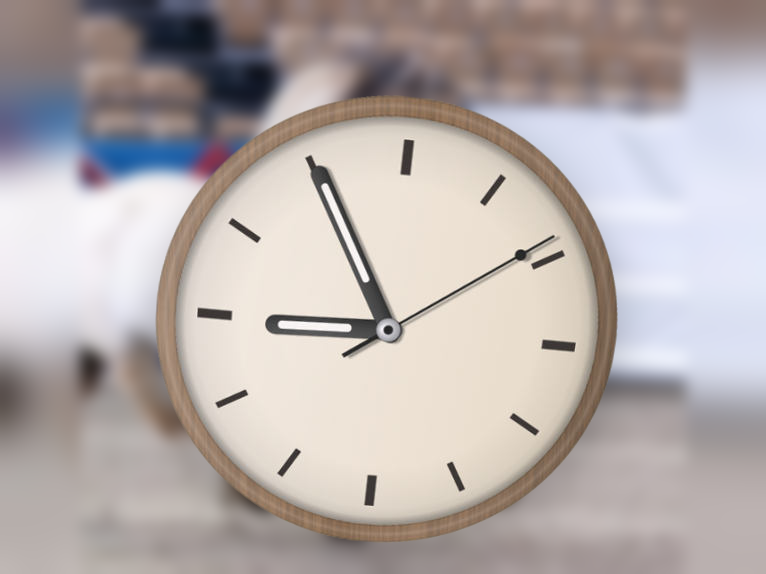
8:55:09
